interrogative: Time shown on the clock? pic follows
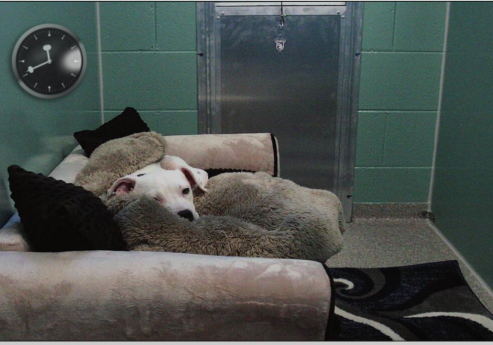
11:41
